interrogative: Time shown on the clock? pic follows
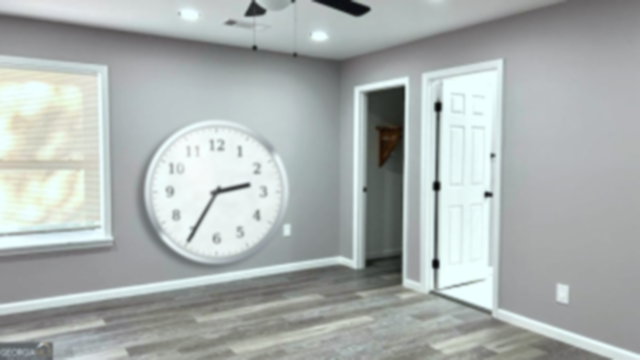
2:35
